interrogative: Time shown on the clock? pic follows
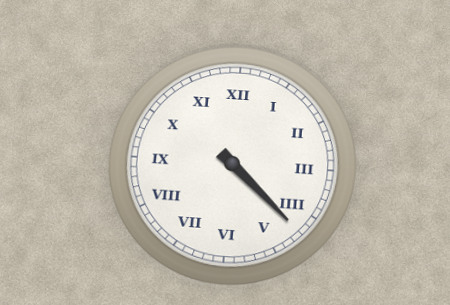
4:22
